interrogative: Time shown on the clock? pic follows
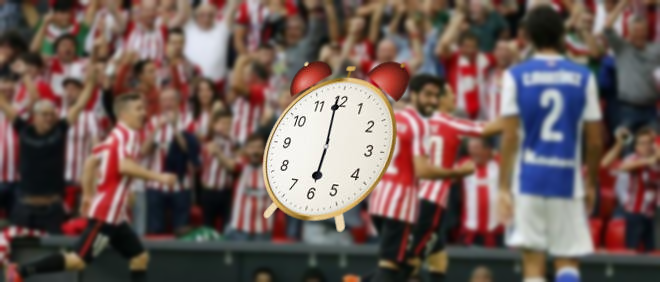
5:59
